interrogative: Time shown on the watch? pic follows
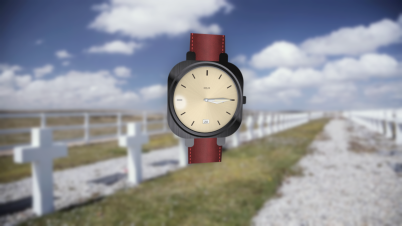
3:15
